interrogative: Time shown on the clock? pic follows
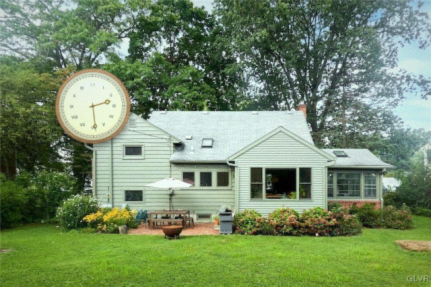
2:29
